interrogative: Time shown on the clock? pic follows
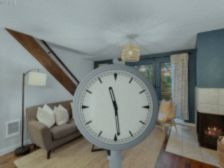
11:29
